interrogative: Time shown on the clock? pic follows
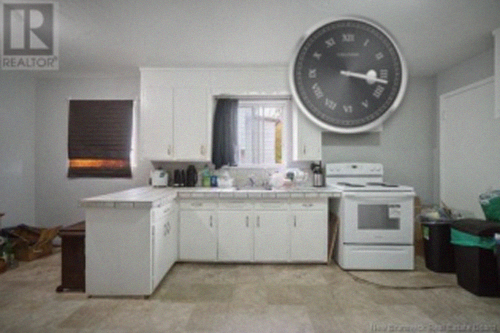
3:17
